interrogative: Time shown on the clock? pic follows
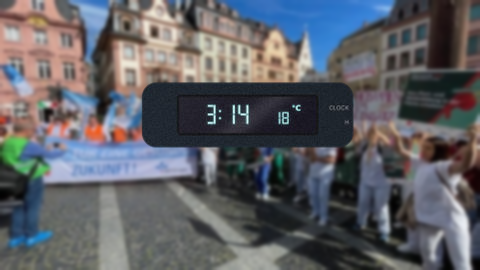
3:14
